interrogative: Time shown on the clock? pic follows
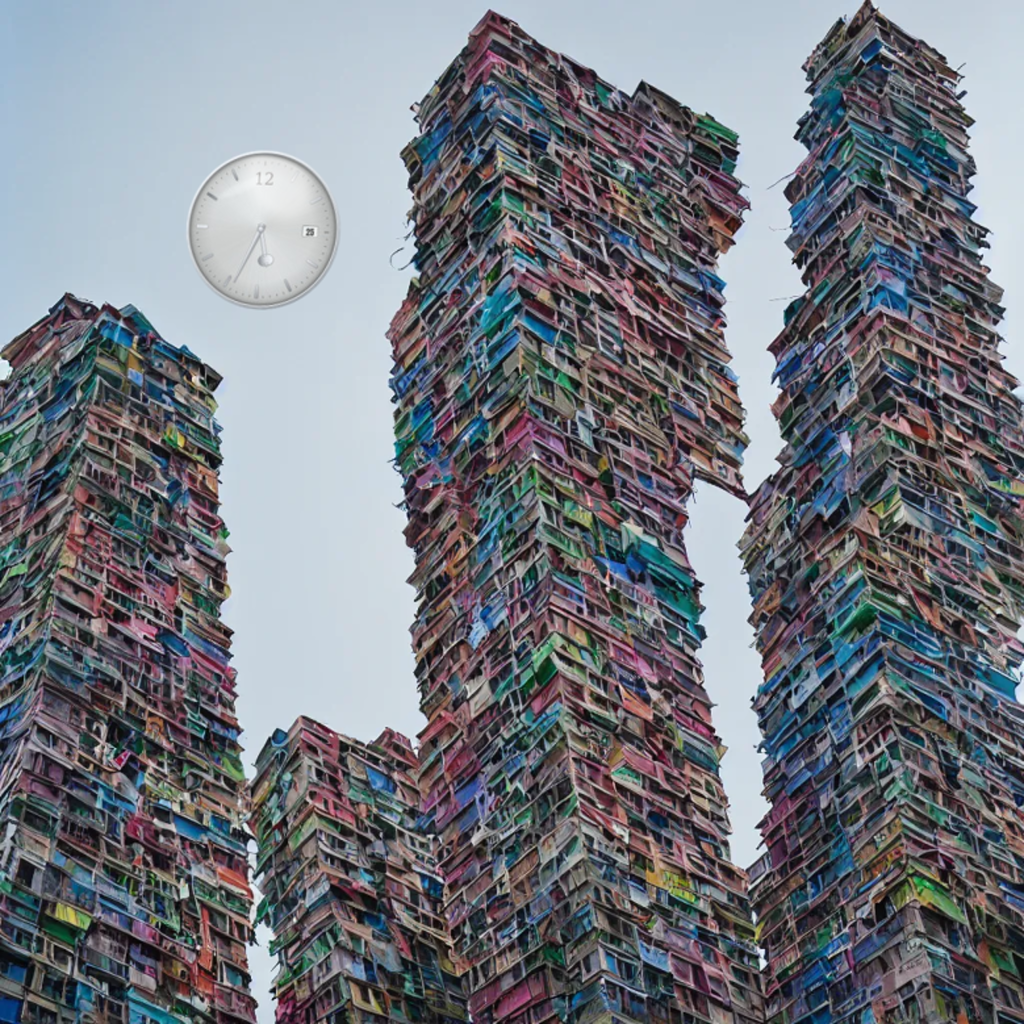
5:34
